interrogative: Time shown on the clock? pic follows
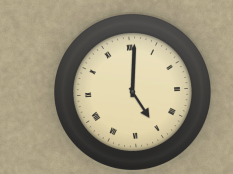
5:01
